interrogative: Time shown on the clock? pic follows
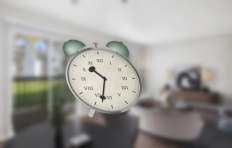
10:33
